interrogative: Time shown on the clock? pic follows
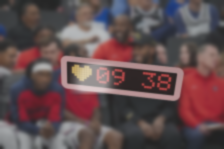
9:38
